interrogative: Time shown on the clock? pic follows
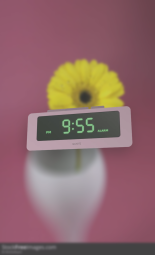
9:55
